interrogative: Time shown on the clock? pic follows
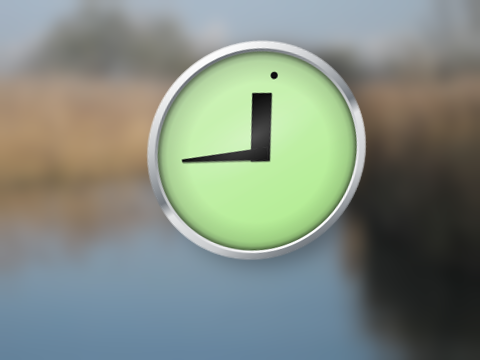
11:43
